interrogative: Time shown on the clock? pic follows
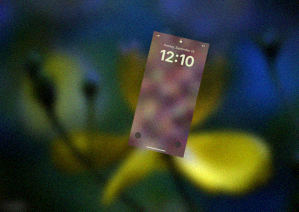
12:10
